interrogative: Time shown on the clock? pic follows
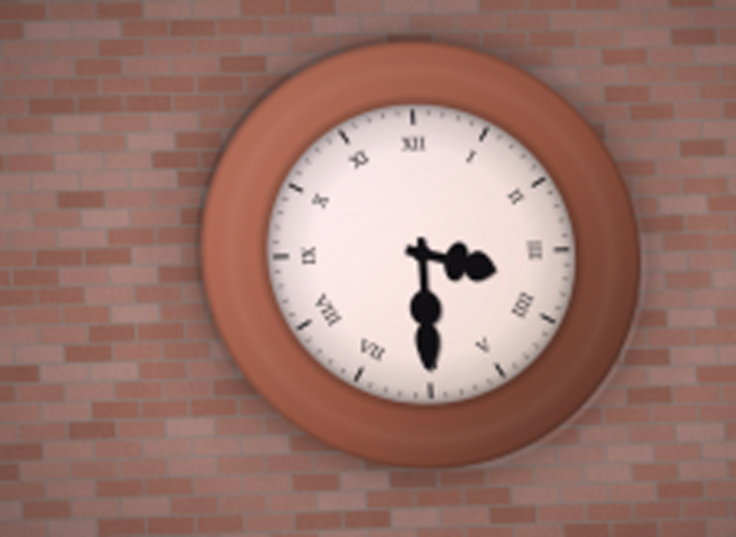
3:30
